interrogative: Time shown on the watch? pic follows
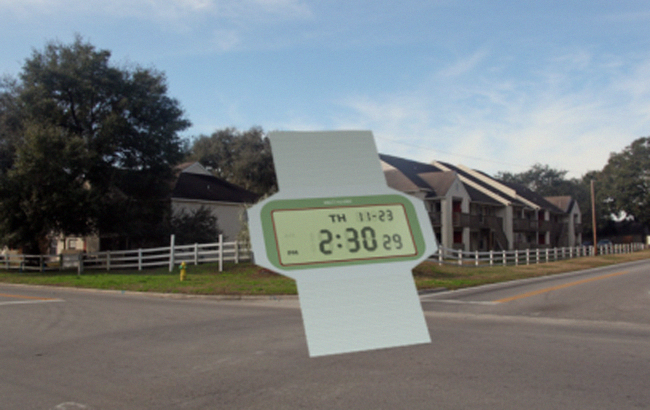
2:30:29
